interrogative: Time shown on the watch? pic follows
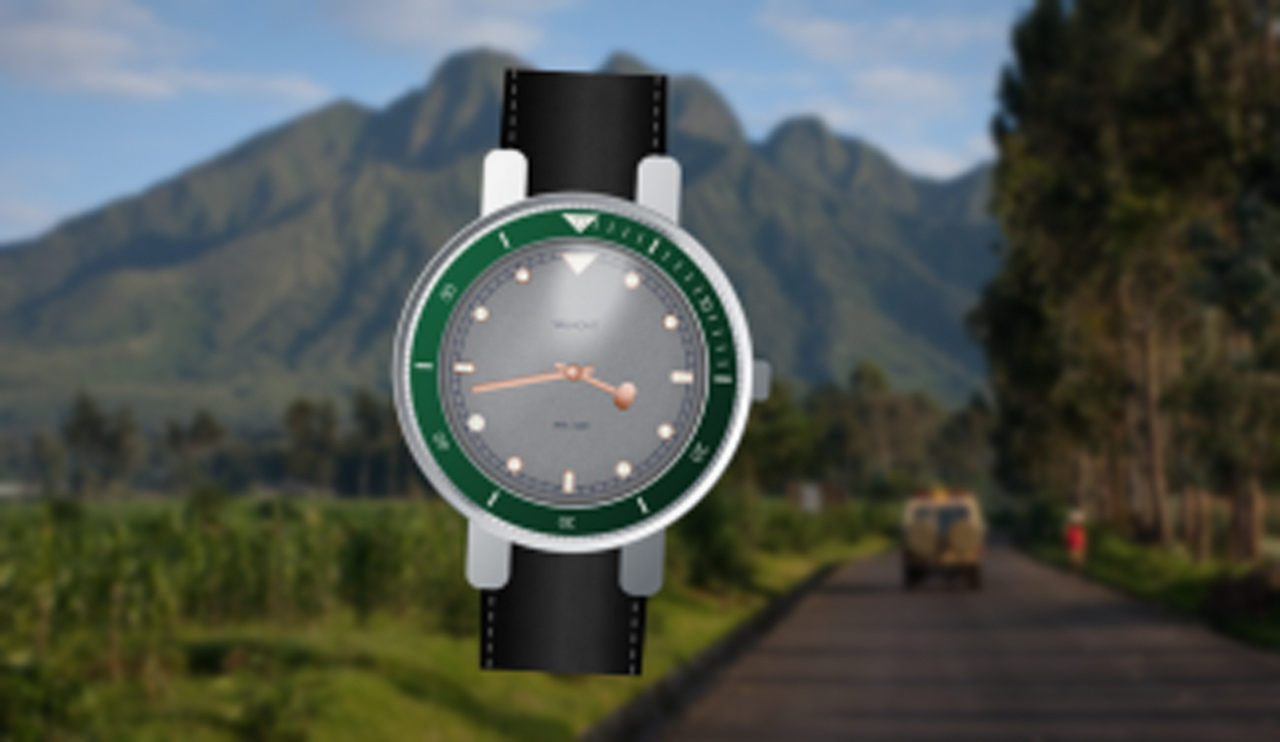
3:43
